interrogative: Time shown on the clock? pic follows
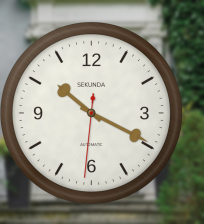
10:19:31
